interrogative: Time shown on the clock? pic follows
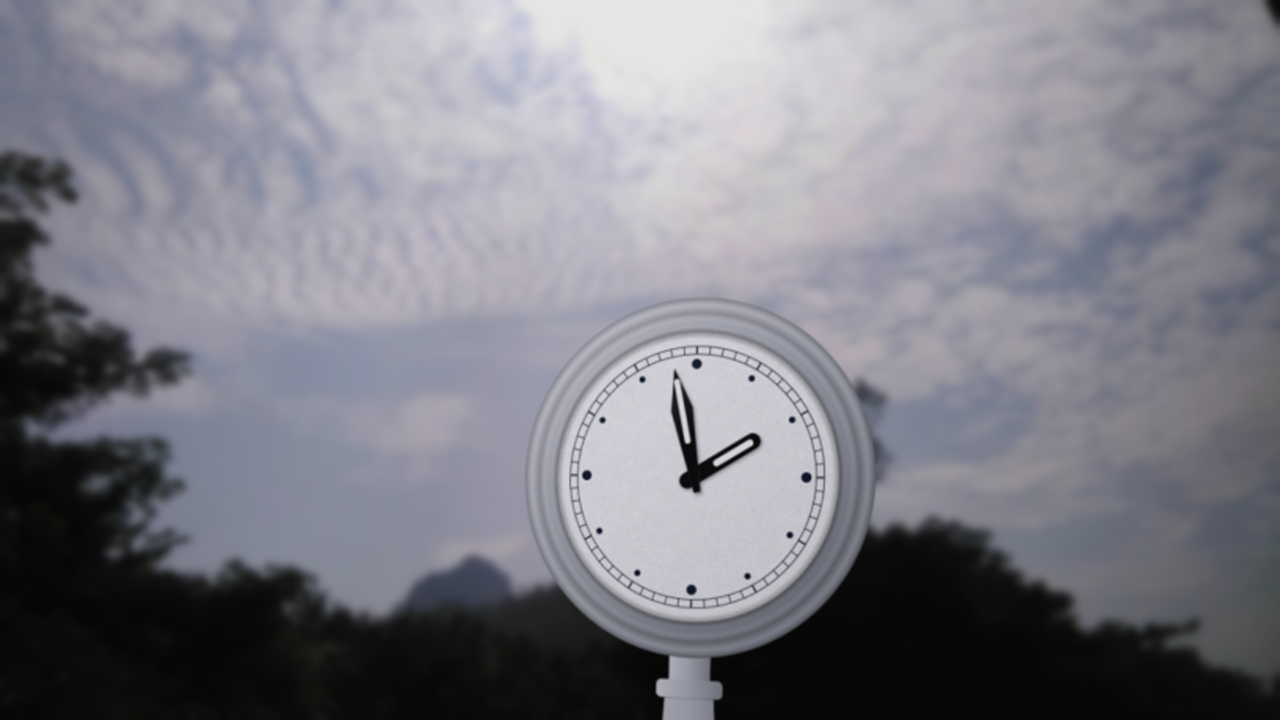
1:58
